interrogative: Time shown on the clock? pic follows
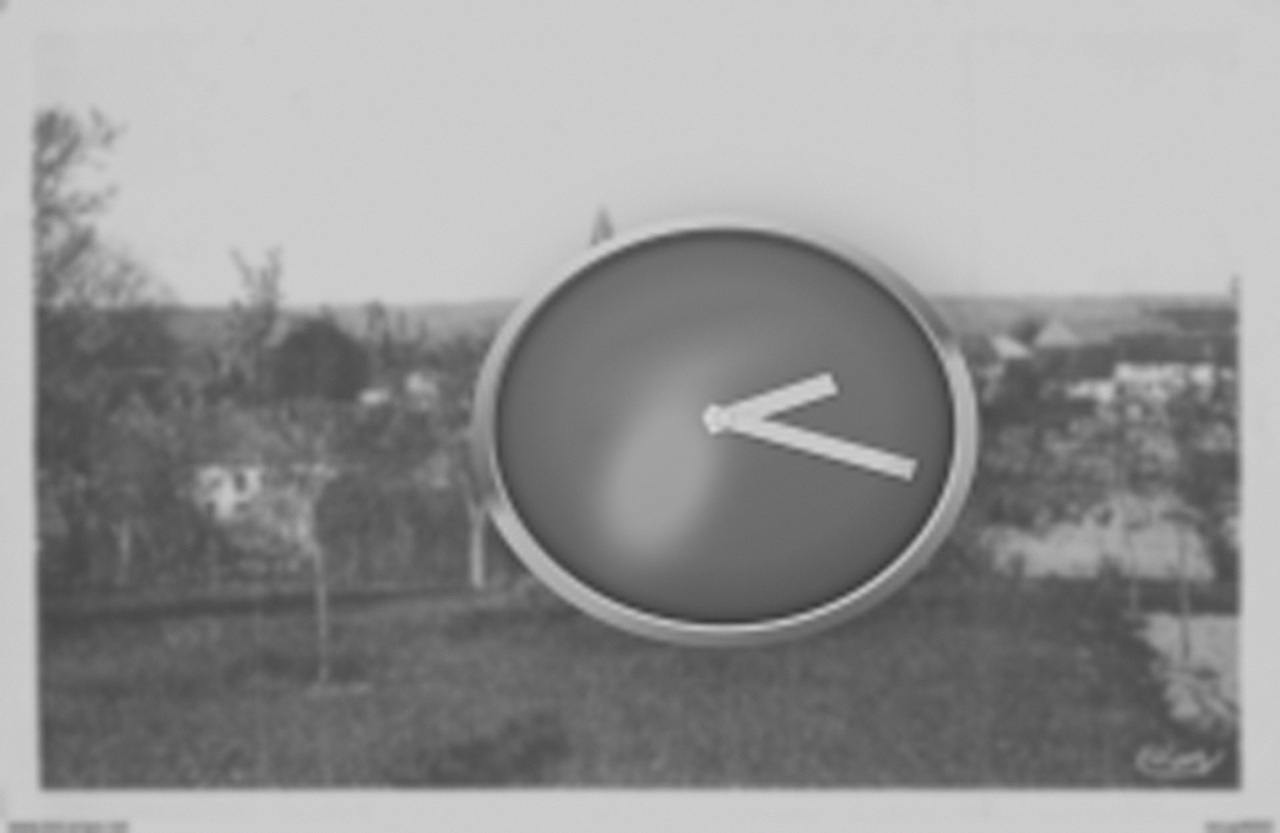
2:18
